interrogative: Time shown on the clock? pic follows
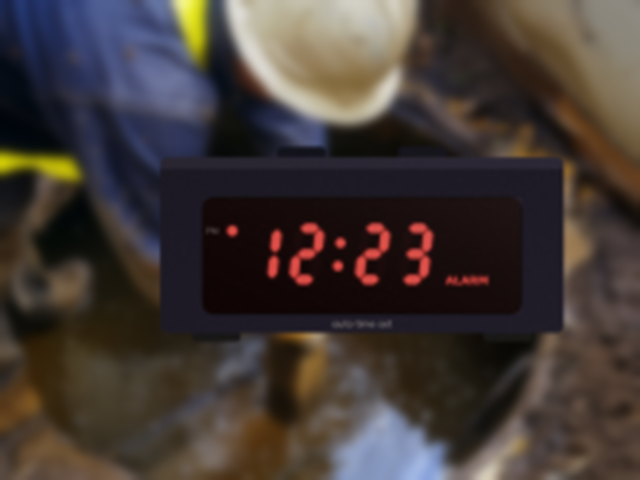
12:23
